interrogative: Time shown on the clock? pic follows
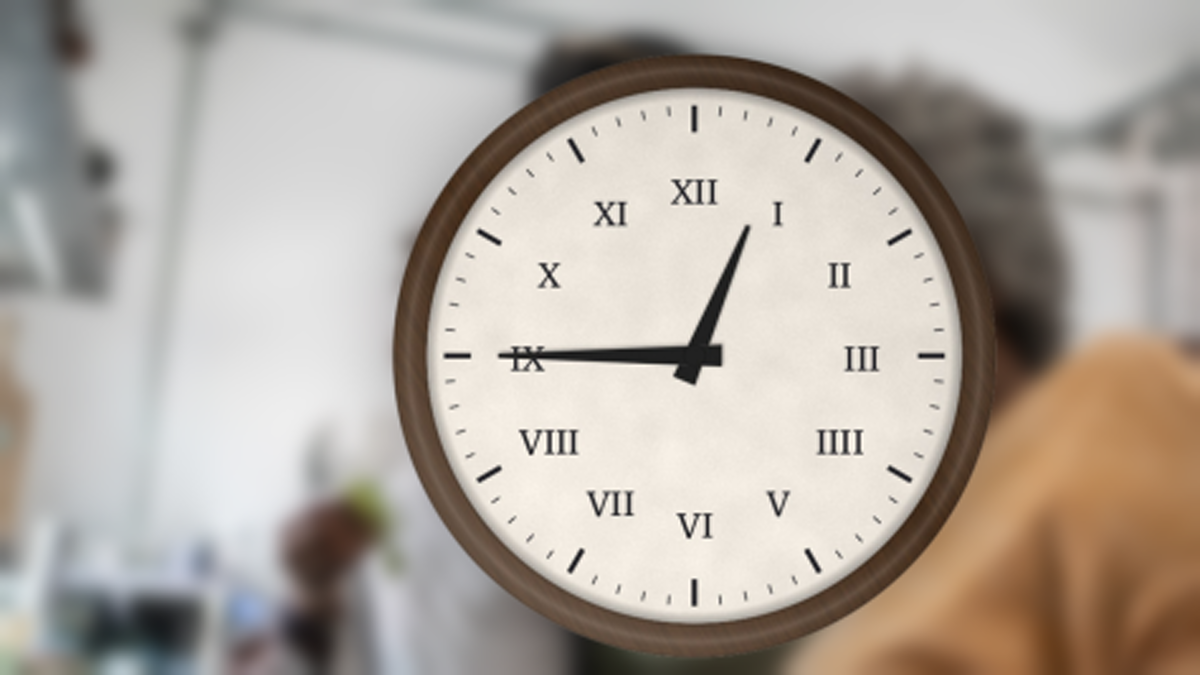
12:45
